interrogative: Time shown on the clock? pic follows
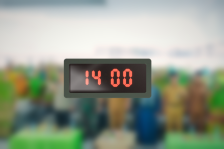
14:00
